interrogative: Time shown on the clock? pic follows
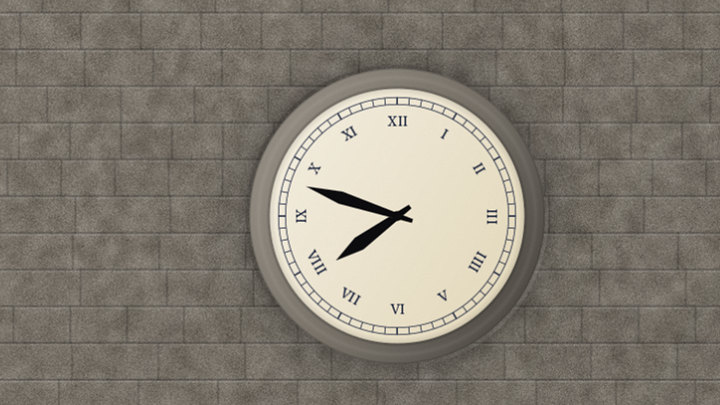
7:48
